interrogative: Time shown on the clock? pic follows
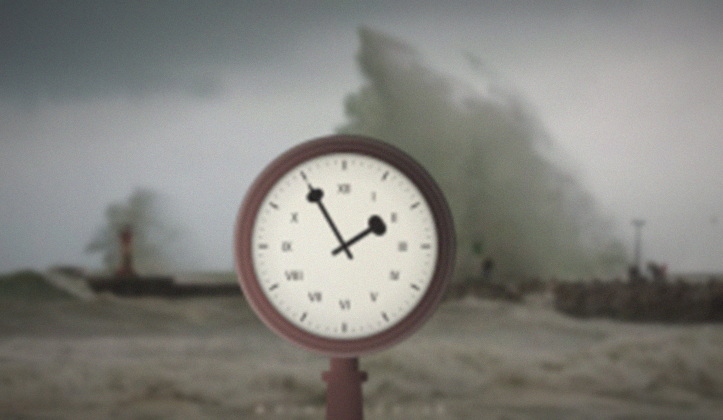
1:55
